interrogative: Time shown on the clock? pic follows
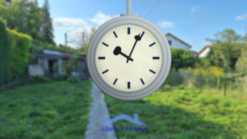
10:04
